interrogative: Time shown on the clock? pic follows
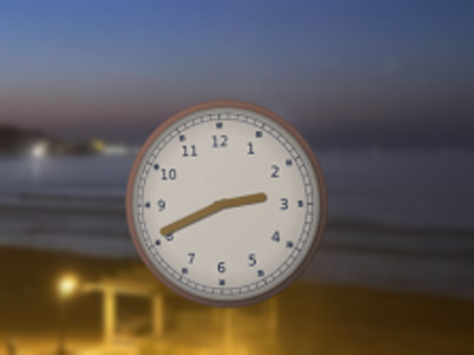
2:41
